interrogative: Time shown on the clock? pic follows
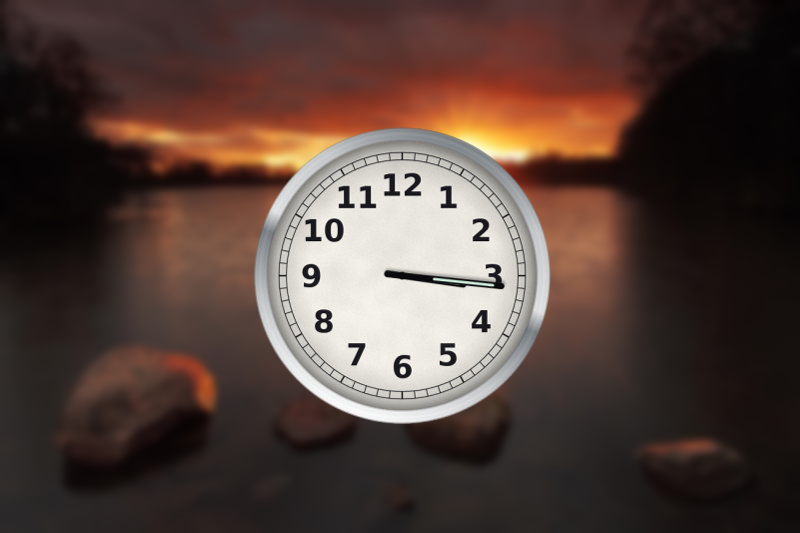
3:16
